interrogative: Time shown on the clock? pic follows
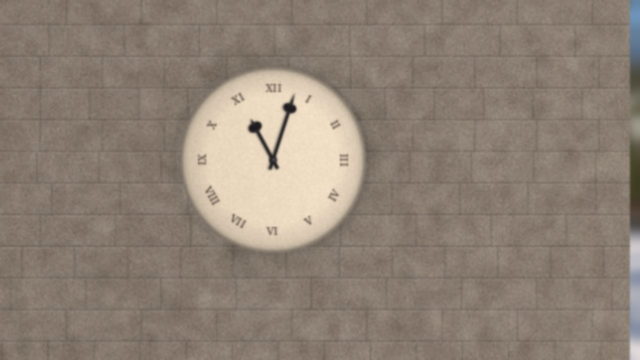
11:03
